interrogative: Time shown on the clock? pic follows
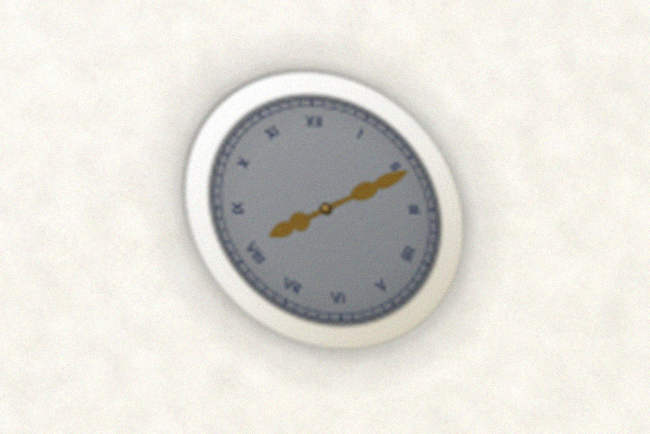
8:11
